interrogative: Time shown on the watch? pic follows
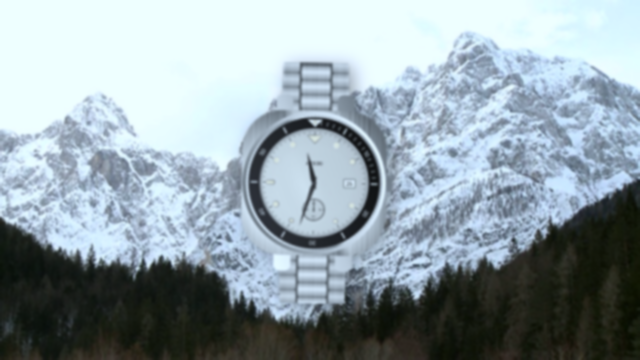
11:33
